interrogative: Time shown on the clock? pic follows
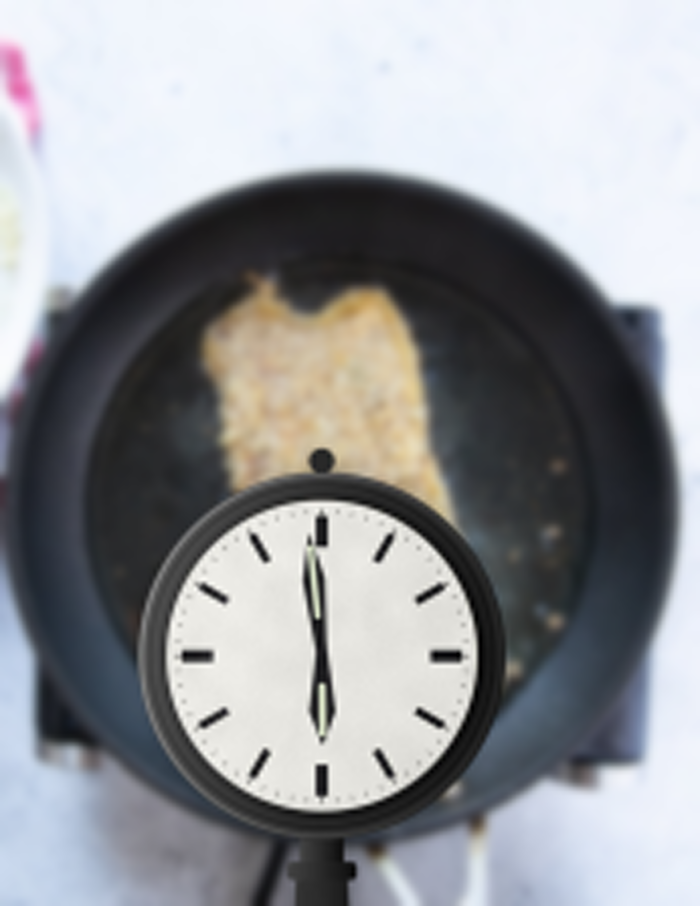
5:59
